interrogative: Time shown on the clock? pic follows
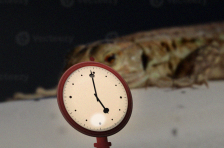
4:59
